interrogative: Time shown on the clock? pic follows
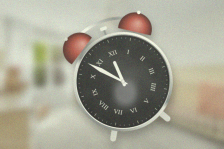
11:53
